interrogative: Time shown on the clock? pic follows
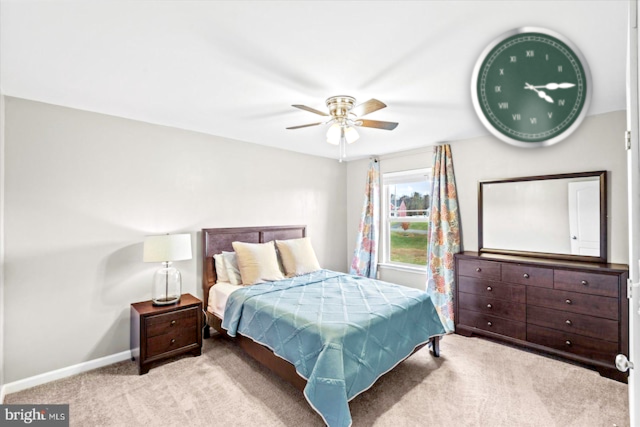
4:15
